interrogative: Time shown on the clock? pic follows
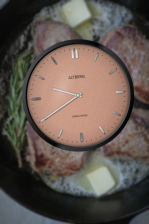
9:40
